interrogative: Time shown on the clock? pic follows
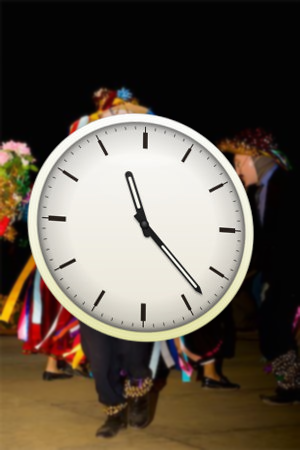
11:23
